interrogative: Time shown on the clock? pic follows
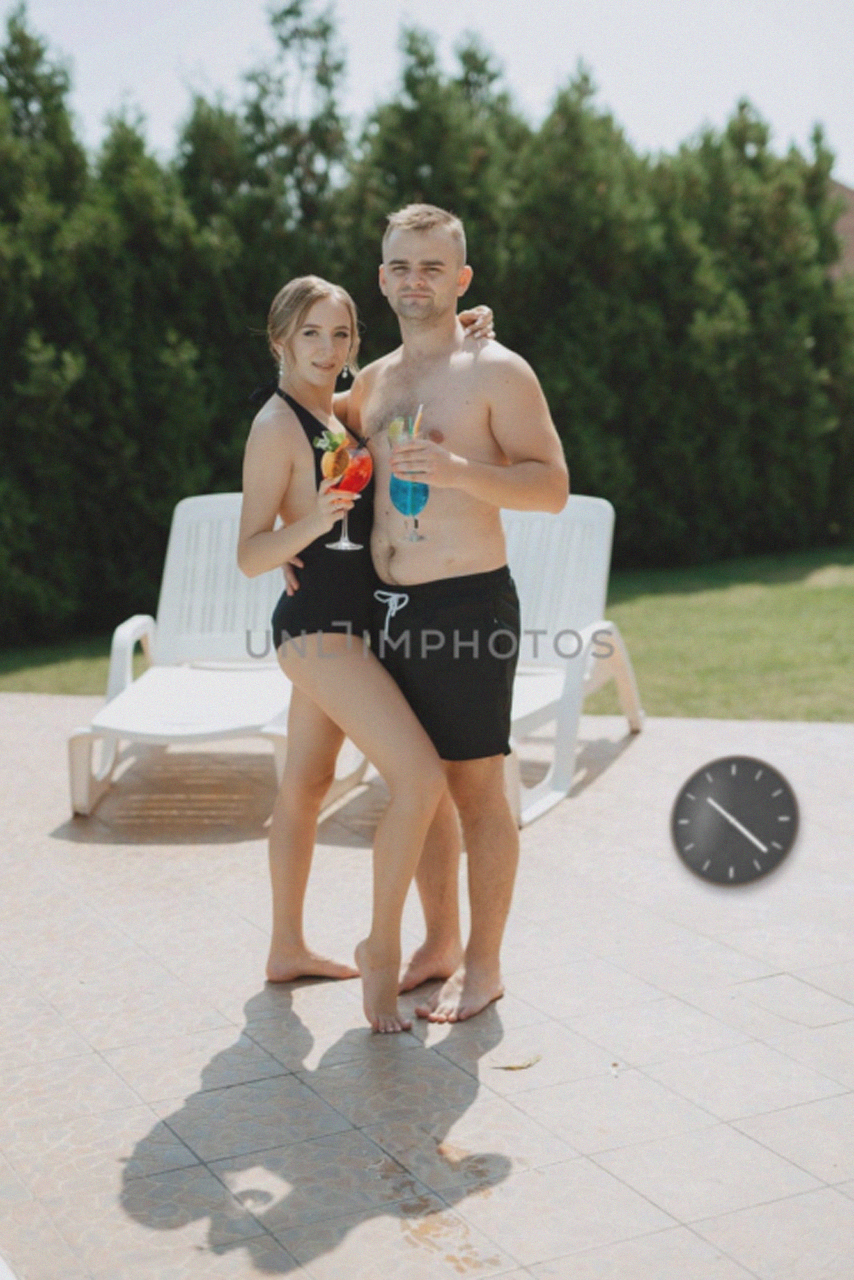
10:22
